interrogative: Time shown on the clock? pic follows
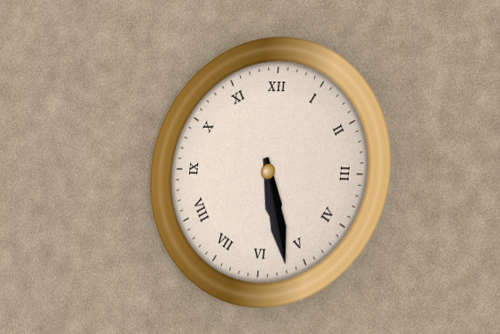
5:27
